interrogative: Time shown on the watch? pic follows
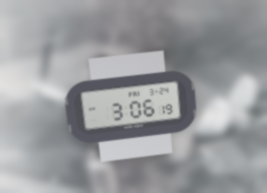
3:06:19
